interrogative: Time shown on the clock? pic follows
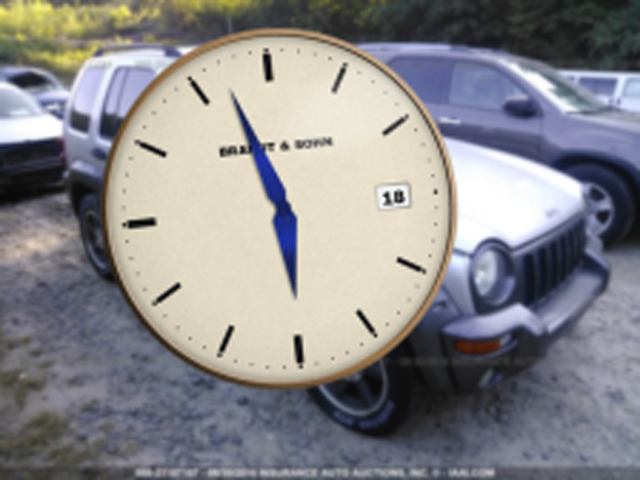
5:57
